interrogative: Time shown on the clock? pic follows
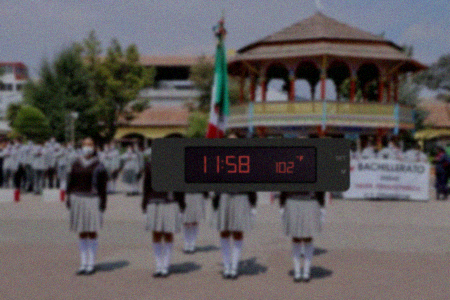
11:58
